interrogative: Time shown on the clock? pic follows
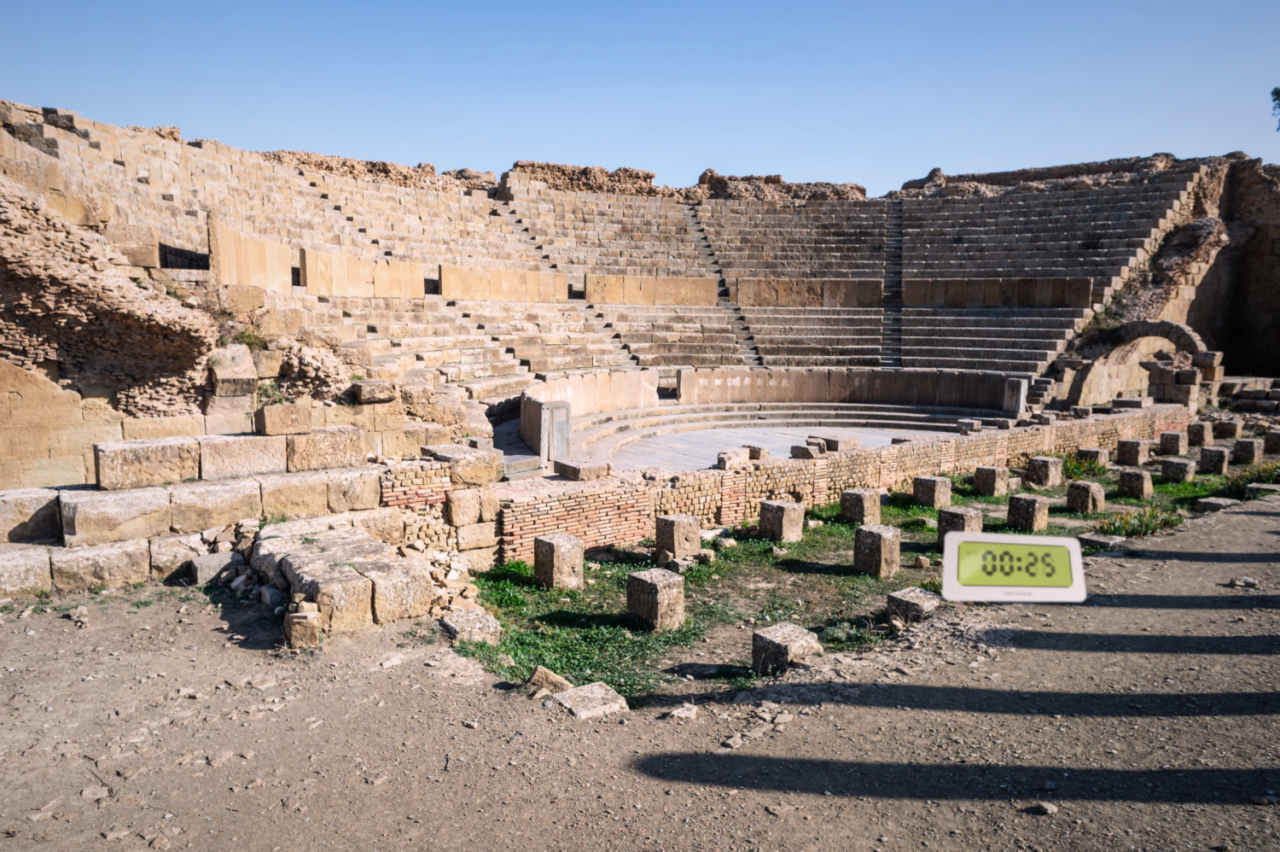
0:25
